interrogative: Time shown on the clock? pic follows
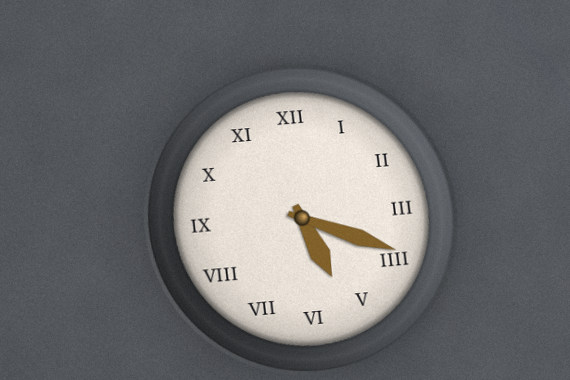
5:19
